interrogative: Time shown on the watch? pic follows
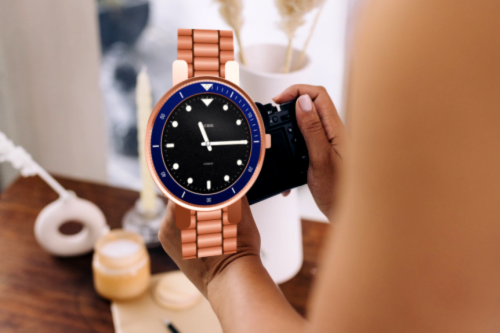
11:15
